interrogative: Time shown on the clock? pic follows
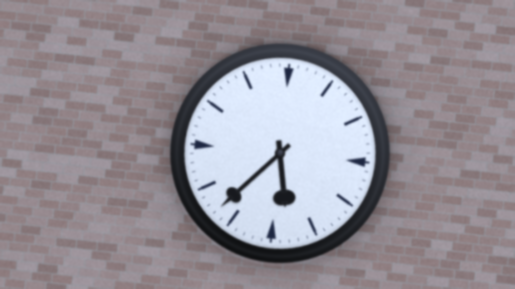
5:37
